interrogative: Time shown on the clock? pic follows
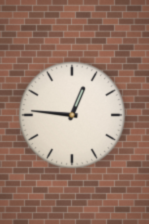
12:46
